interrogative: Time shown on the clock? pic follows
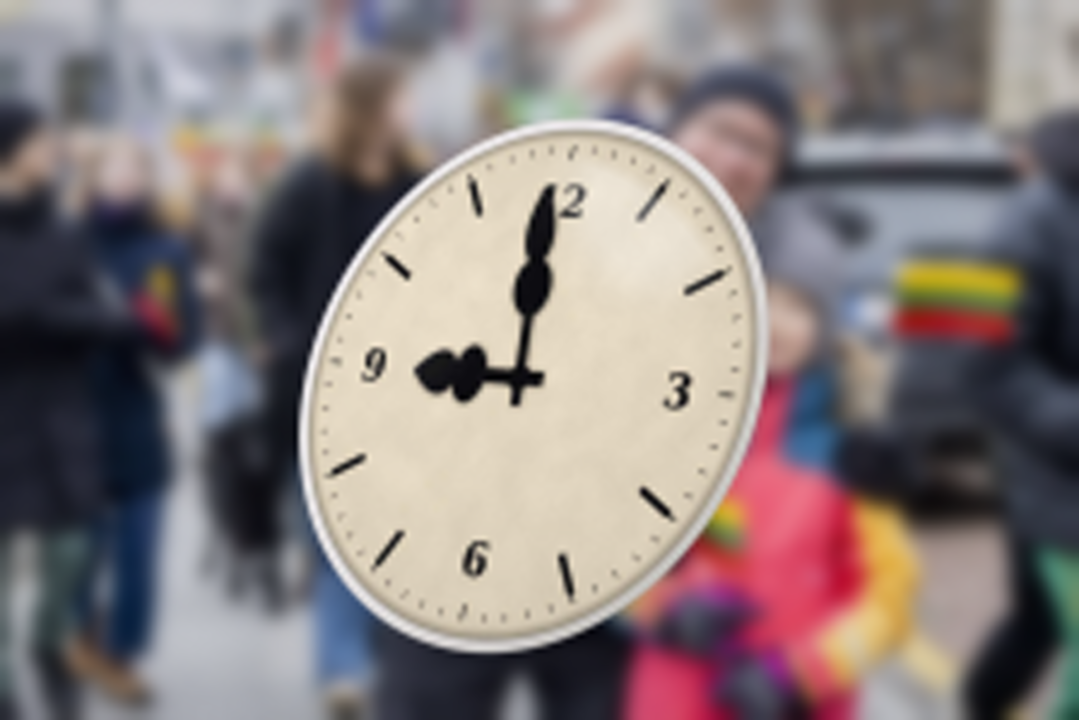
8:59
